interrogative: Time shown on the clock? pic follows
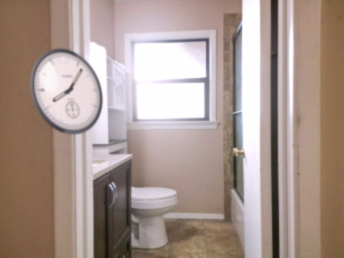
8:07
